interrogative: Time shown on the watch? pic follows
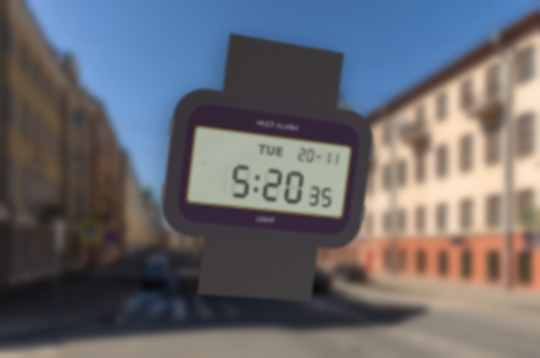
5:20:35
